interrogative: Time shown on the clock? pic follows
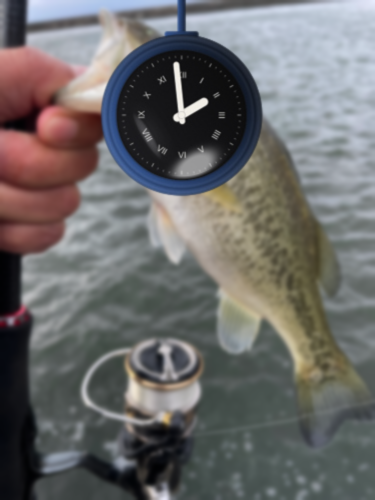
1:59
